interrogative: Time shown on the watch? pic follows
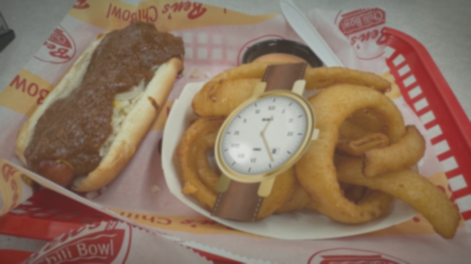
12:24
